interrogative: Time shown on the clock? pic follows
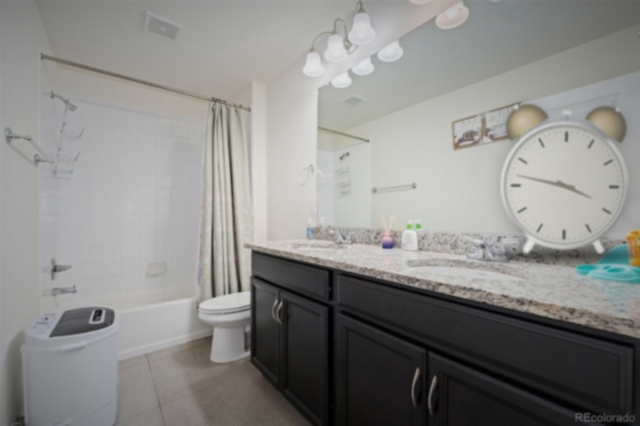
3:47
